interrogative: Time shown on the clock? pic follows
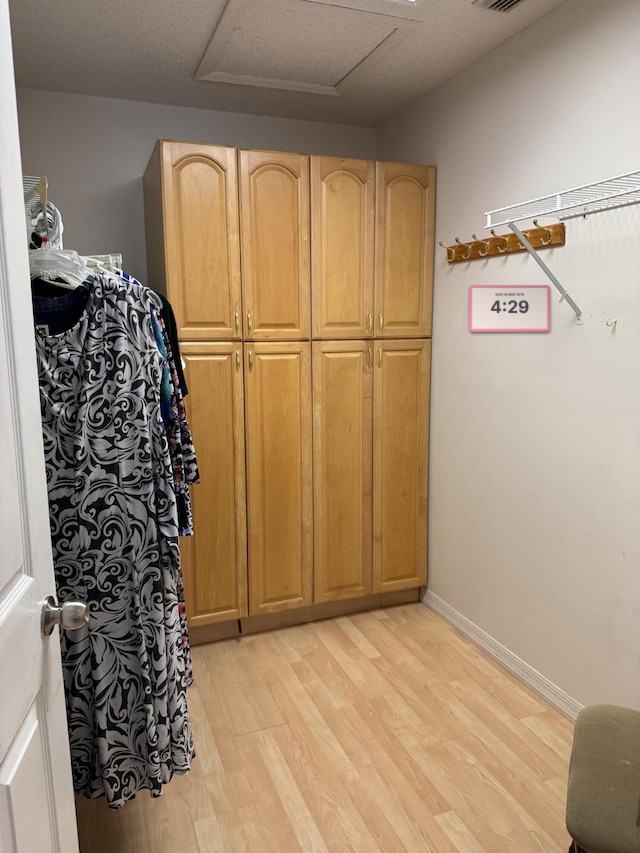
4:29
